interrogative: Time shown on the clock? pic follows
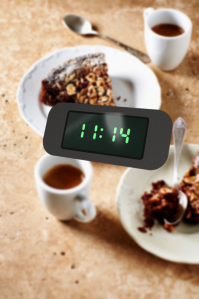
11:14
